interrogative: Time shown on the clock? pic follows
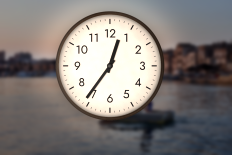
12:36
